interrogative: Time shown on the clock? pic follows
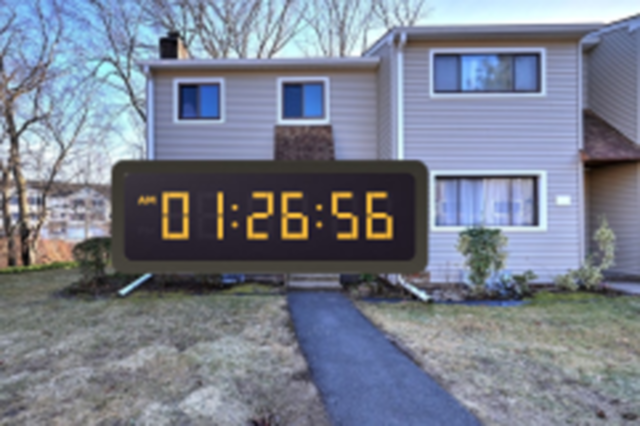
1:26:56
